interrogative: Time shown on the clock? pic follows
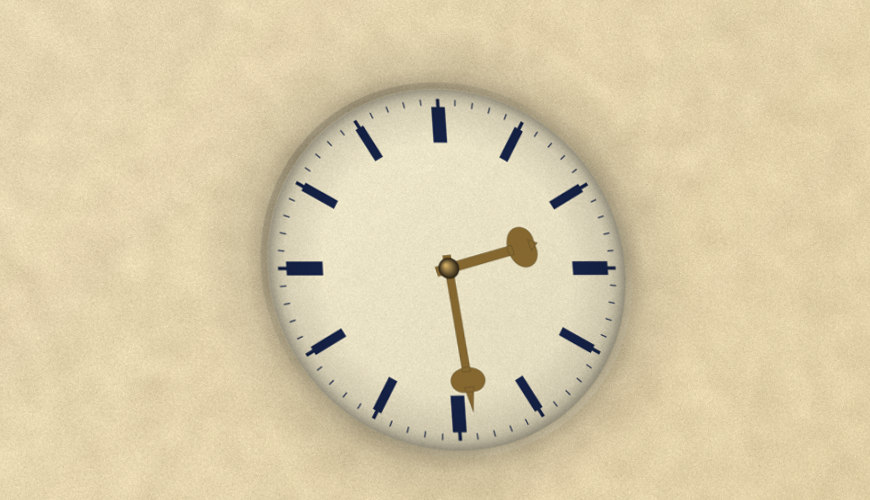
2:29
